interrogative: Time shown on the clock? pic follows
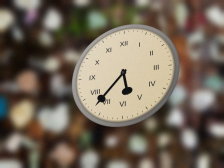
5:37
